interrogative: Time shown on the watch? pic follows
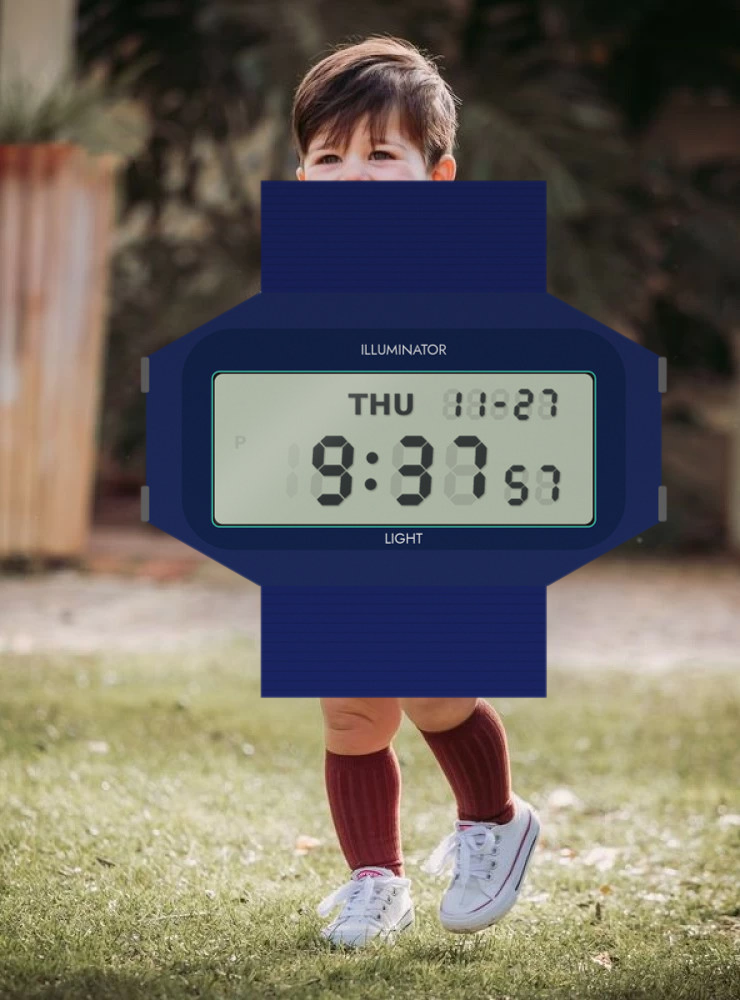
9:37:57
